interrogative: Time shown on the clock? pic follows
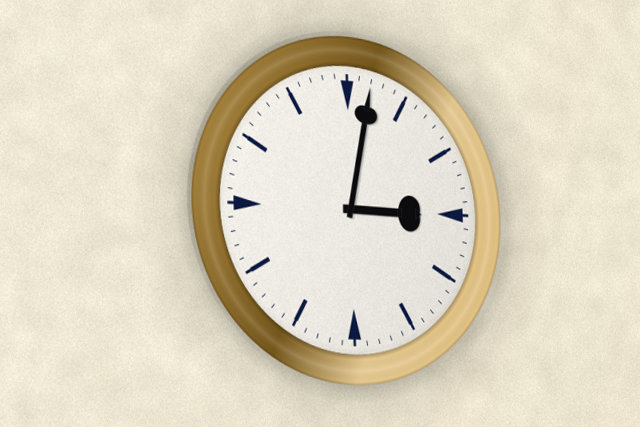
3:02
